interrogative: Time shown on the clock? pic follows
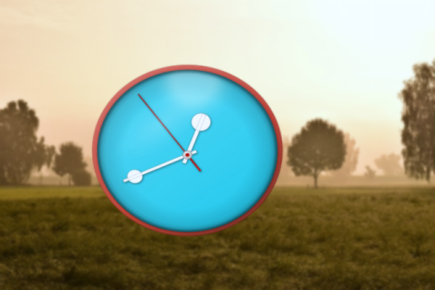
12:40:54
